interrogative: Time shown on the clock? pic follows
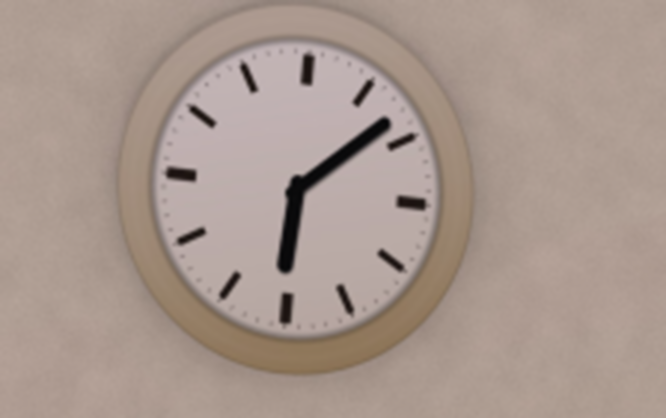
6:08
